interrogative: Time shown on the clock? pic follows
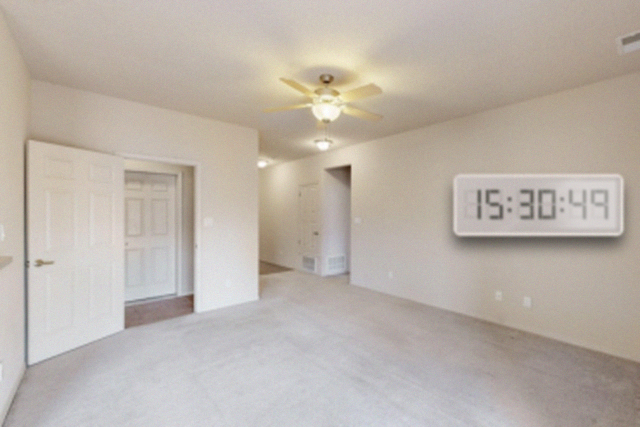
15:30:49
